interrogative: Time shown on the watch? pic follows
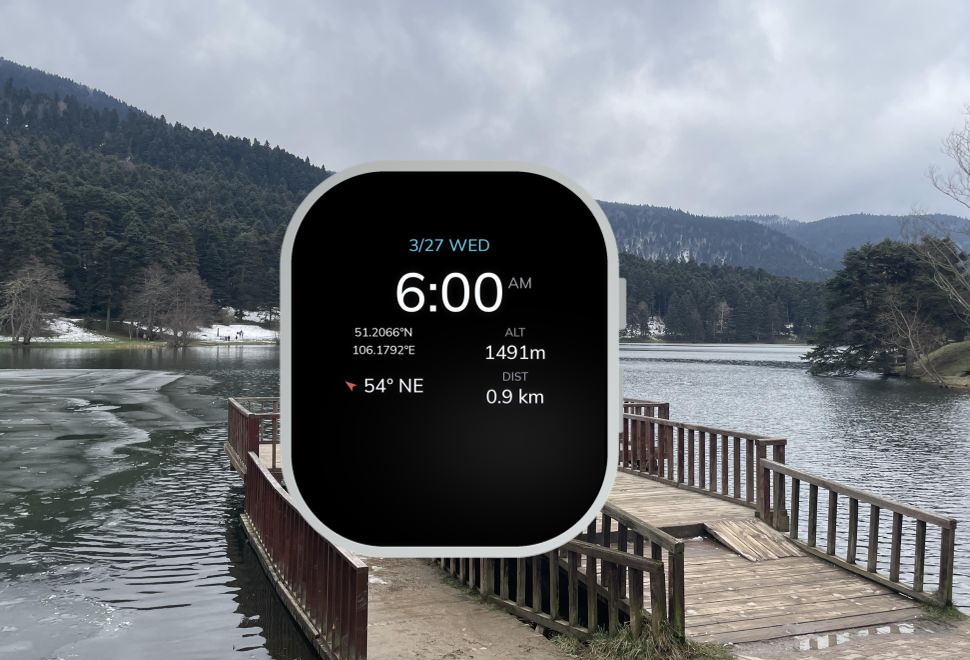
6:00
